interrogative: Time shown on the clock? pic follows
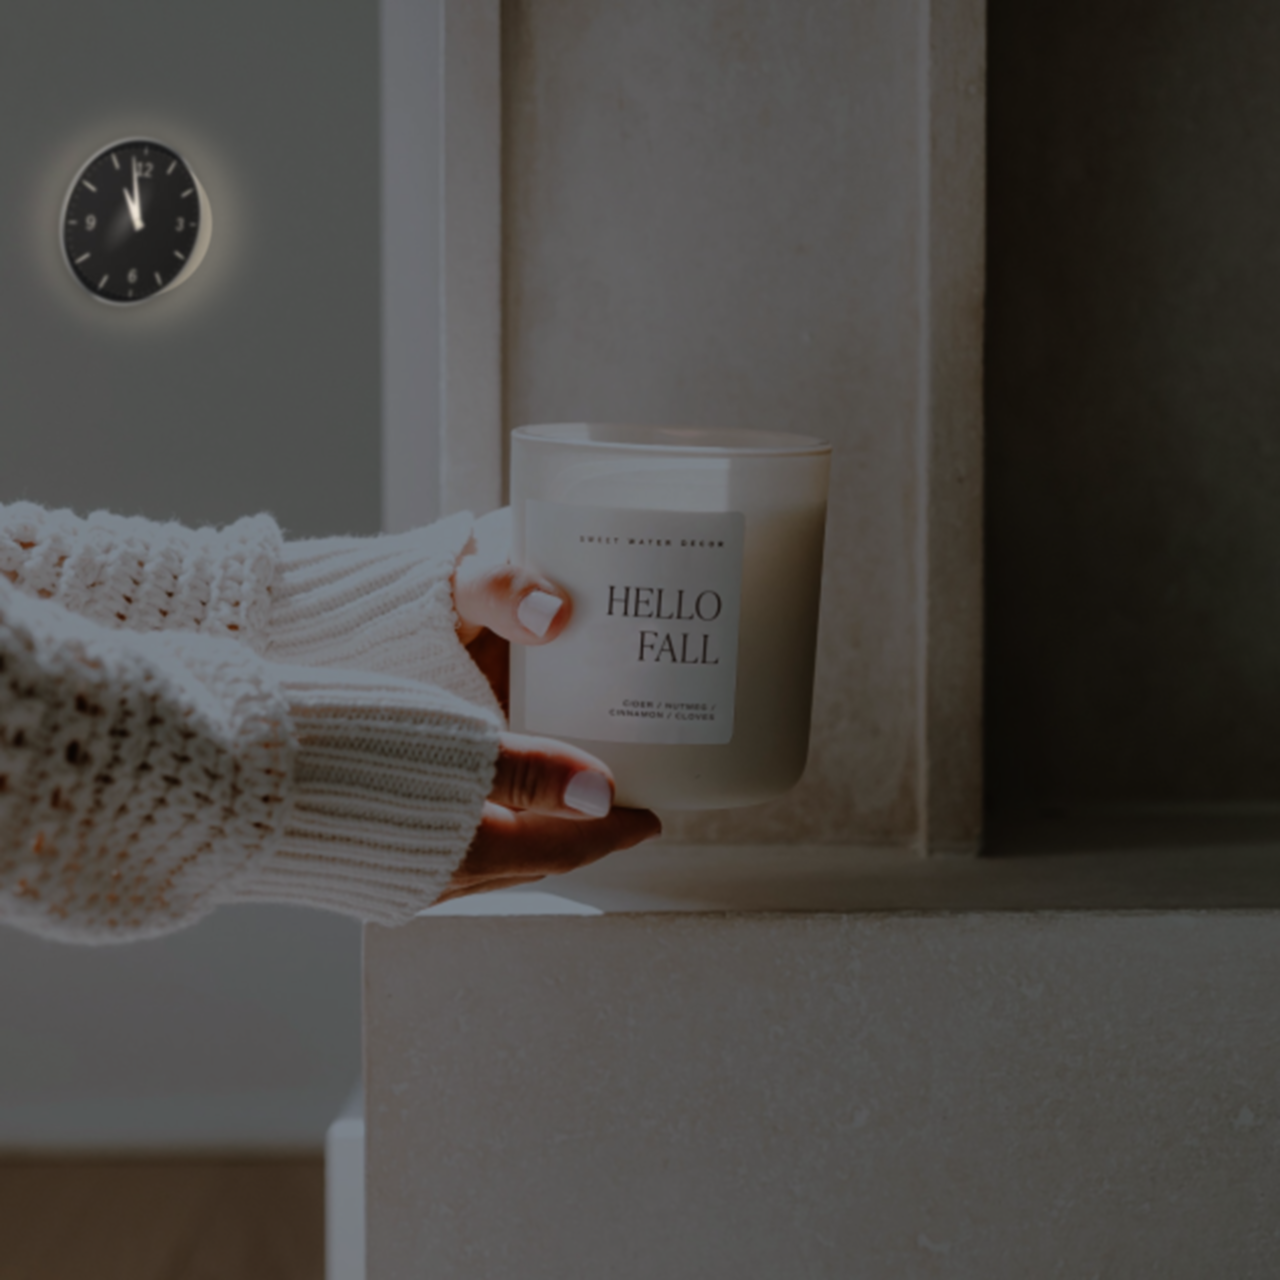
10:58
